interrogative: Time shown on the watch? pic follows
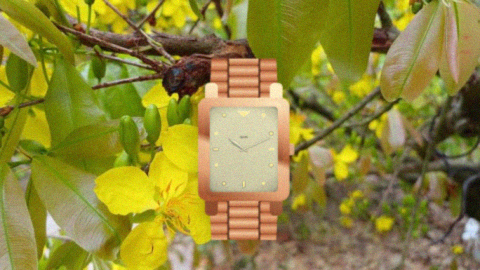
10:11
